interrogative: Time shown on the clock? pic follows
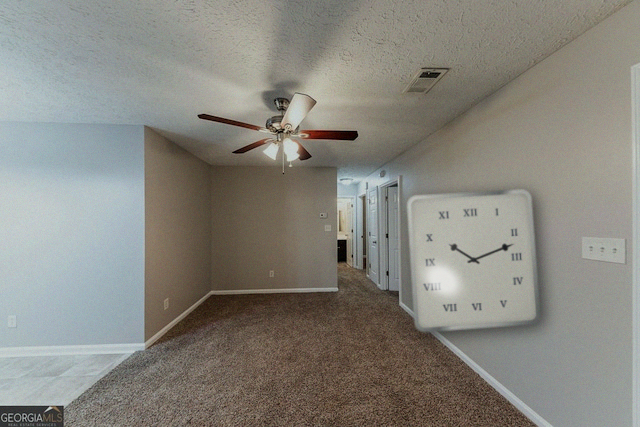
10:12
